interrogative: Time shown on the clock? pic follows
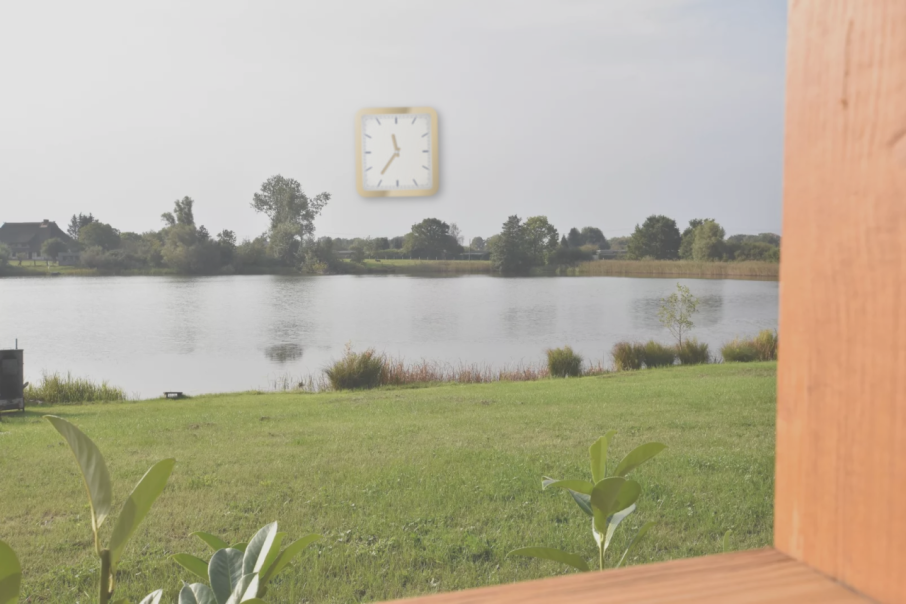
11:36
